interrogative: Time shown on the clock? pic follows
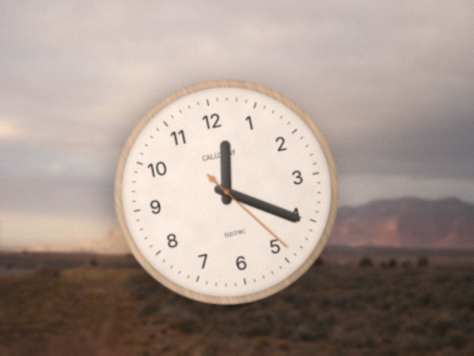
12:20:24
